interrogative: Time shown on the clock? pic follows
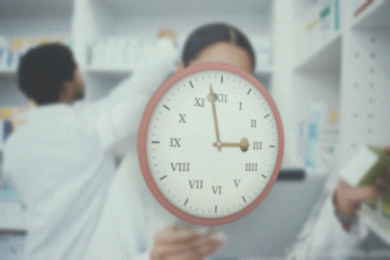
2:58
